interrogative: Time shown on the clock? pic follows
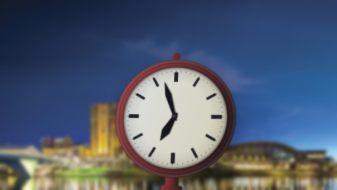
6:57
